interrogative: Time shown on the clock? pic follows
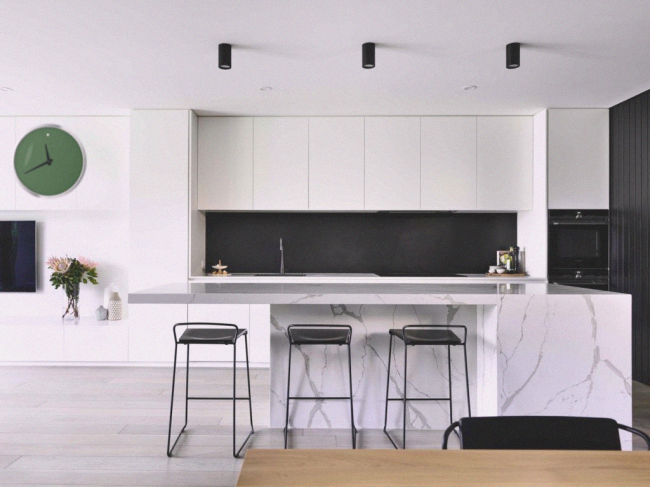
11:41
